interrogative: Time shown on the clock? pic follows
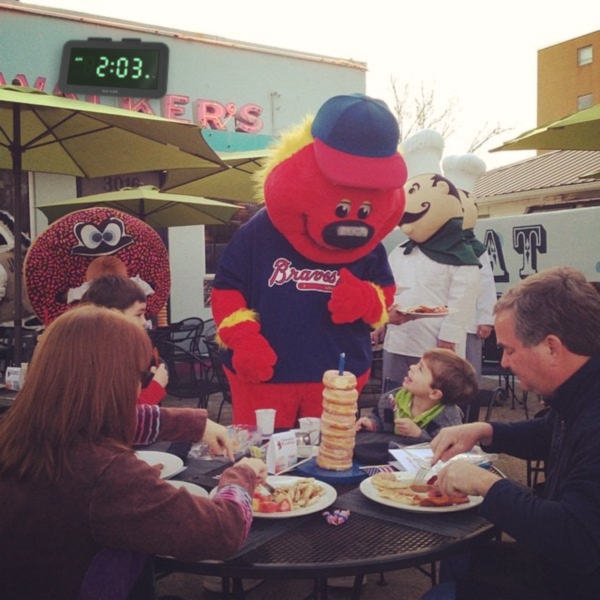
2:03
